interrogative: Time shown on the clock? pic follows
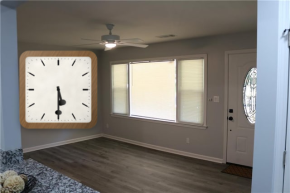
5:30
